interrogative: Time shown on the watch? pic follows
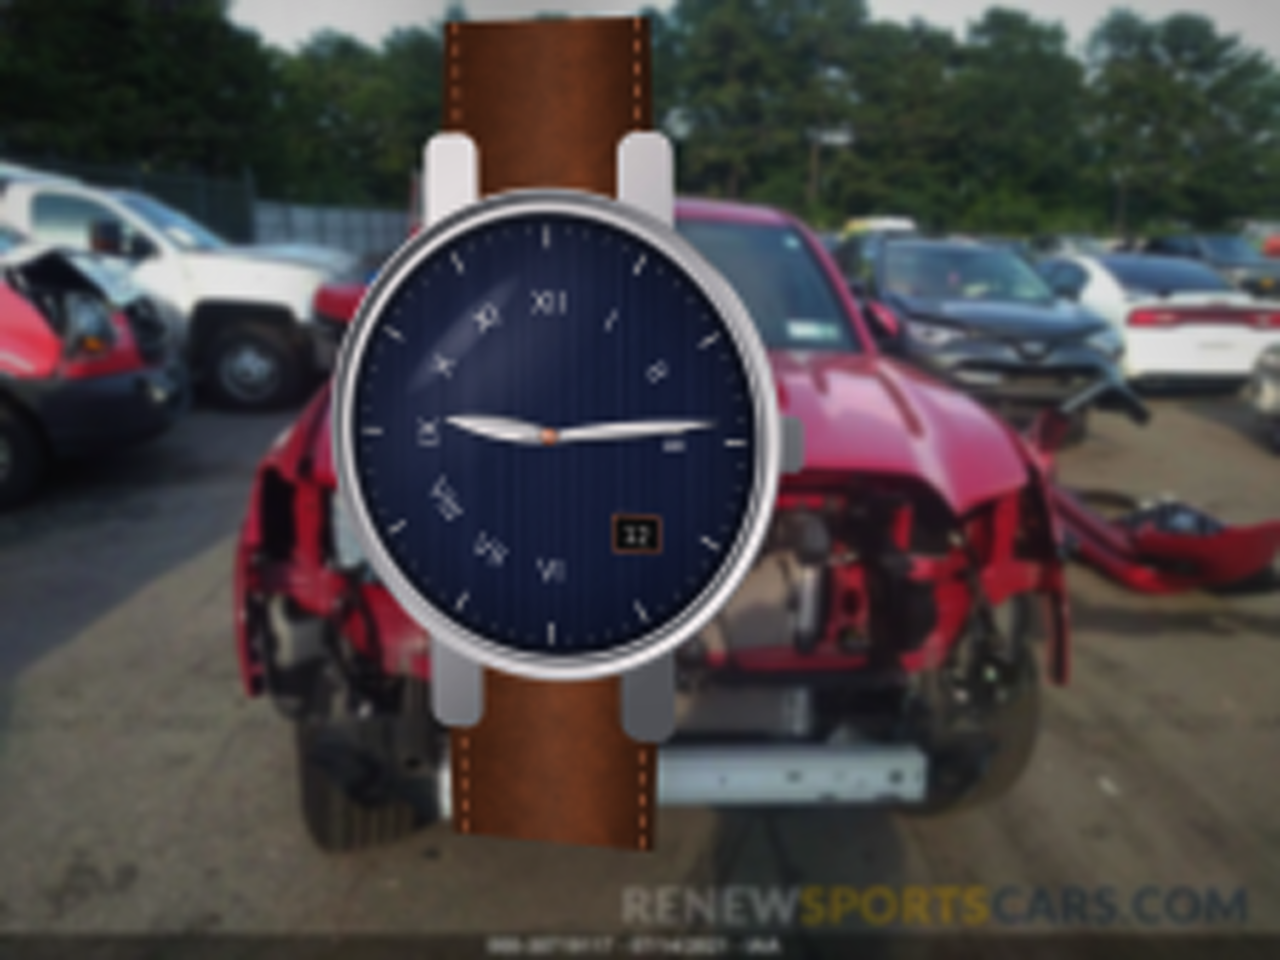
9:14
